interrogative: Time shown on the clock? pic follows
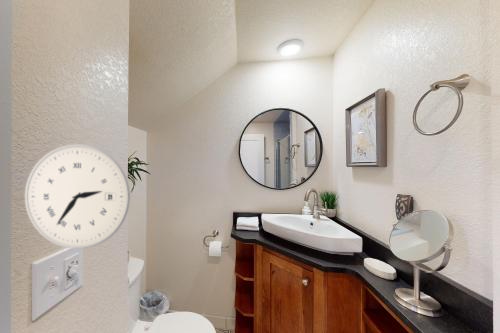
2:36
